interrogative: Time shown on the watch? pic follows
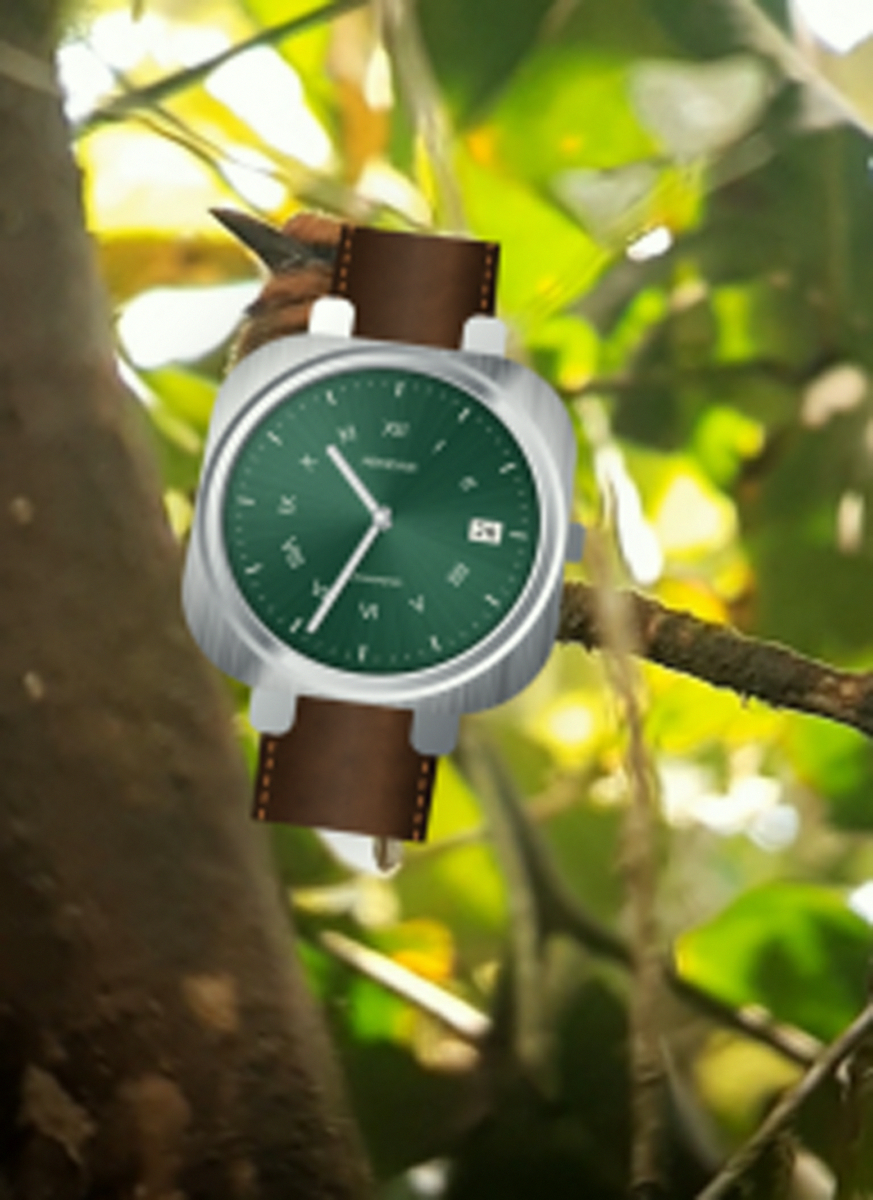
10:34
